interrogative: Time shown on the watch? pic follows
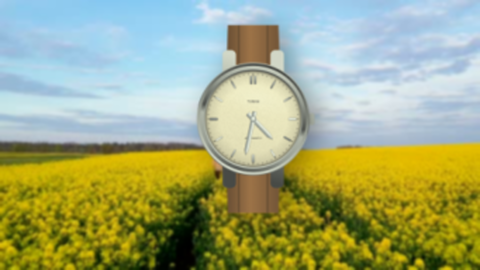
4:32
